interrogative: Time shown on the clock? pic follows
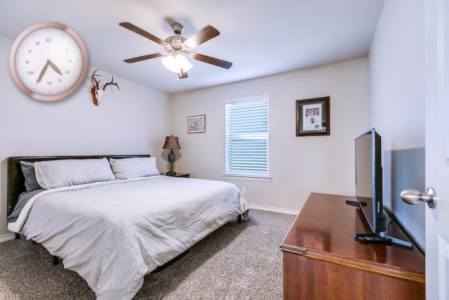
4:35
